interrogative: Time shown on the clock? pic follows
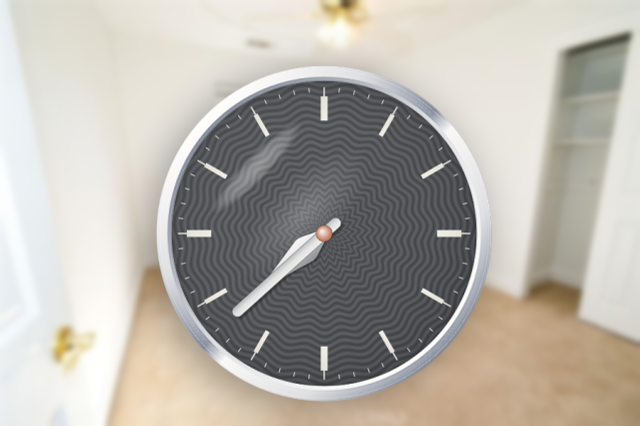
7:38
